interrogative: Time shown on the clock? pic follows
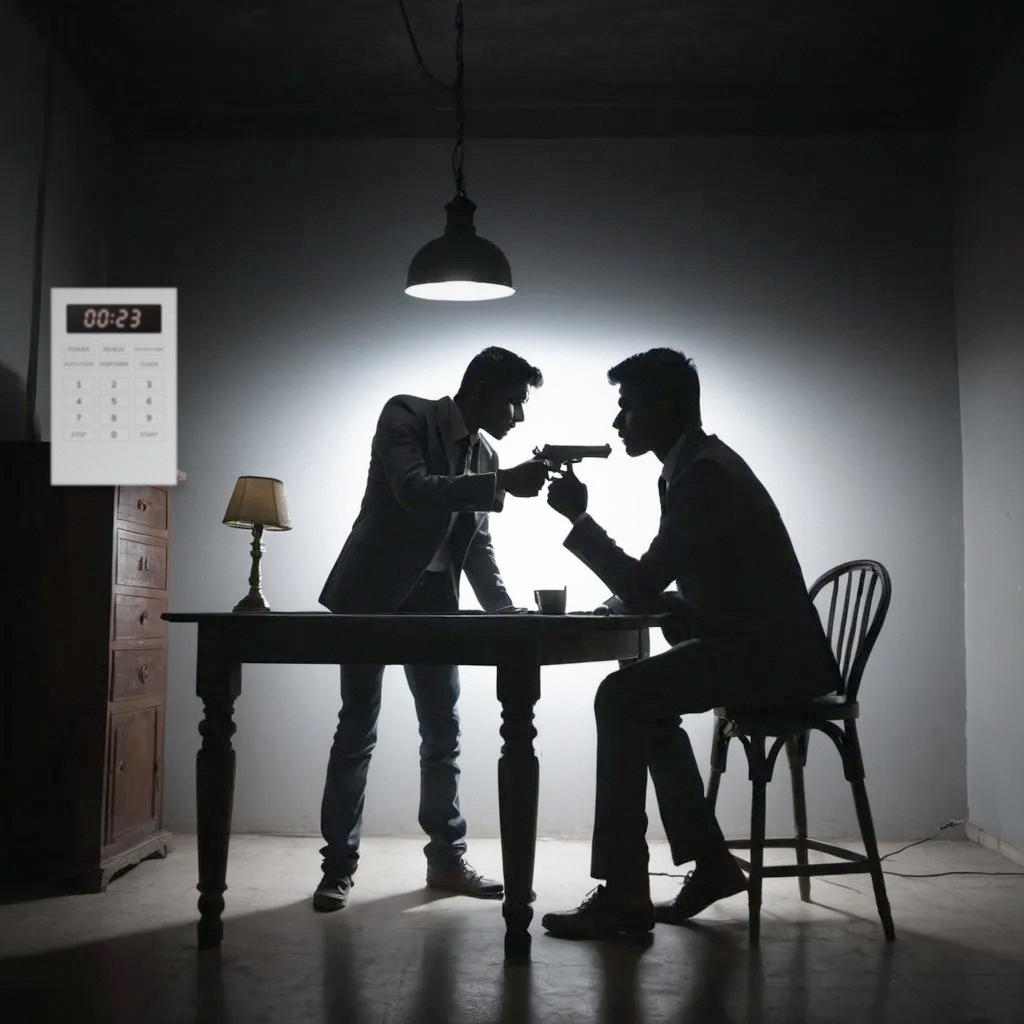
0:23
